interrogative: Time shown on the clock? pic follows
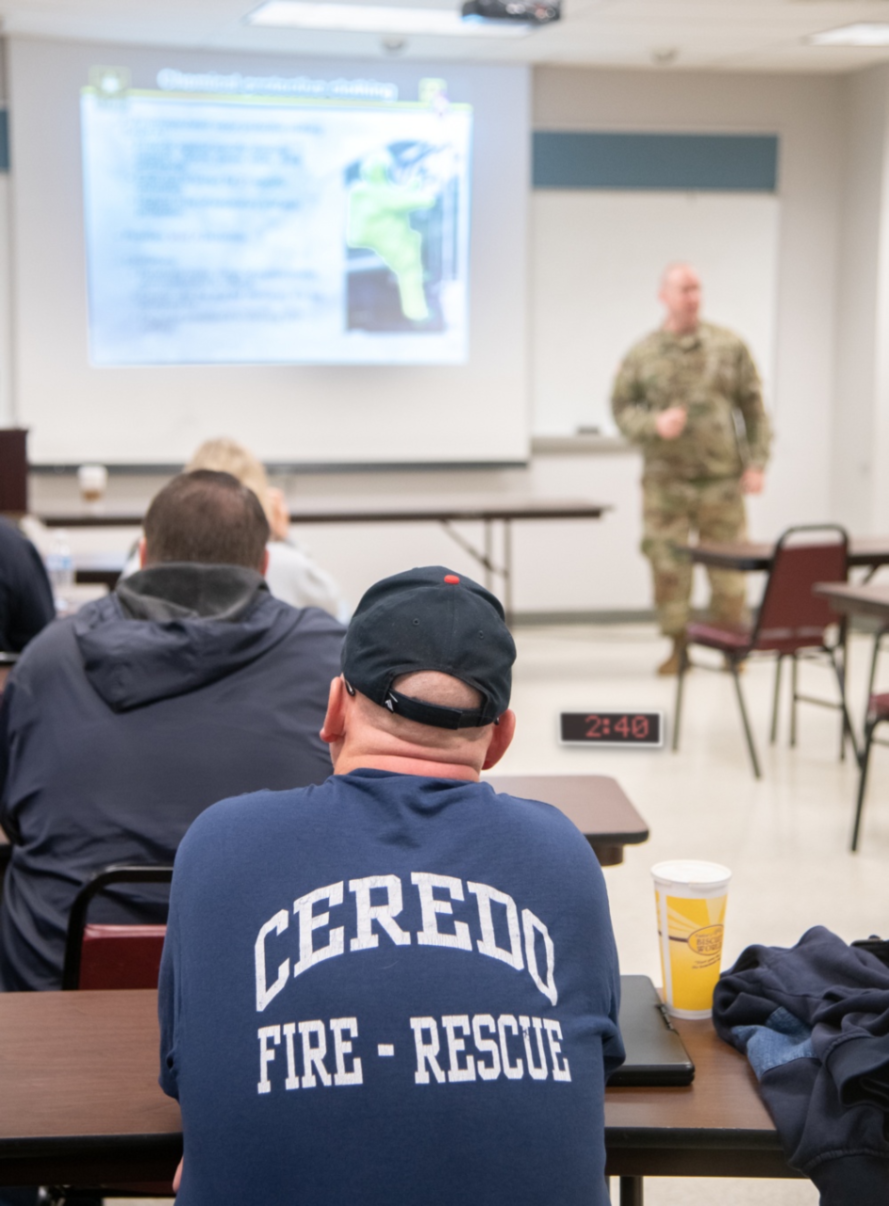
2:40
